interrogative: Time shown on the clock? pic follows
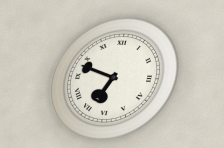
6:48
